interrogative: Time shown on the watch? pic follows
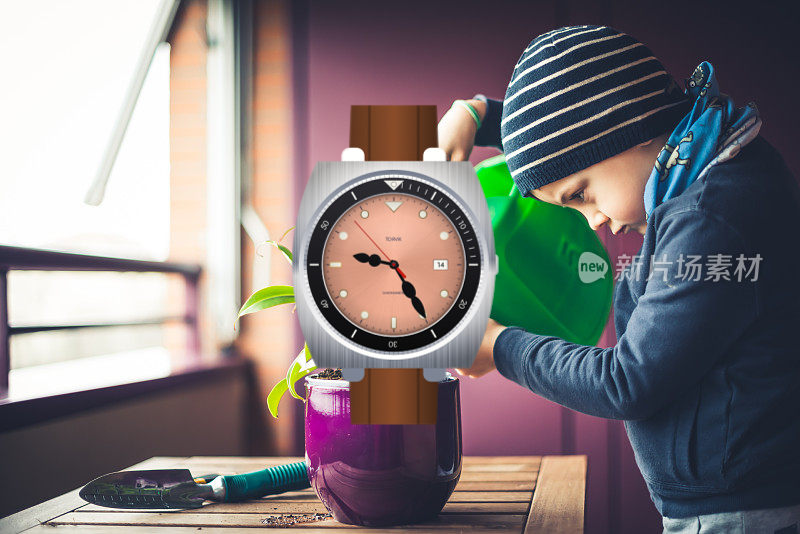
9:24:53
